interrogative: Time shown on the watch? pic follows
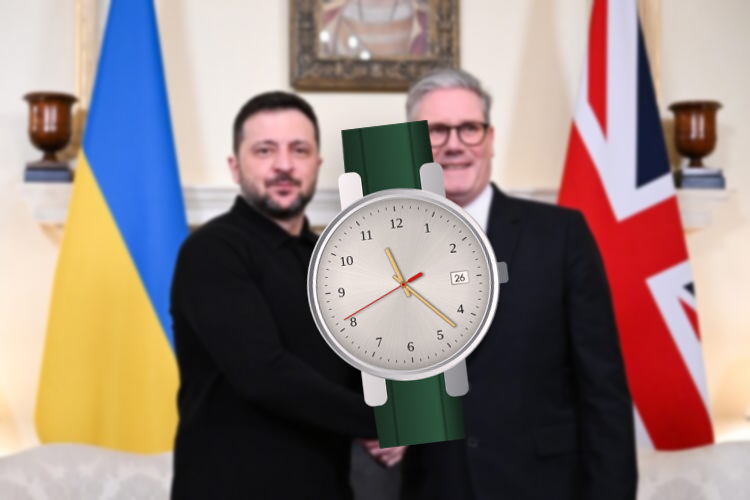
11:22:41
